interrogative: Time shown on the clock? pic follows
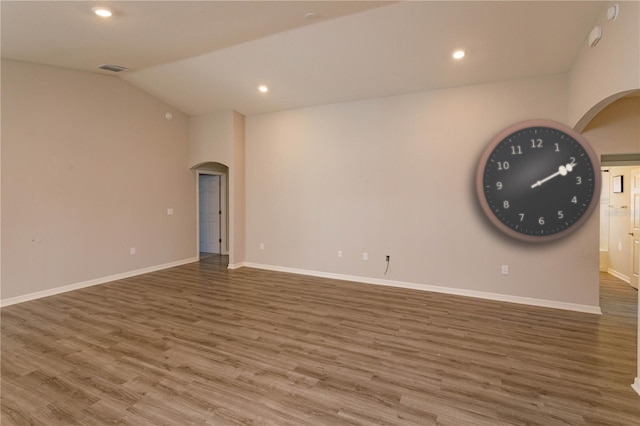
2:11
